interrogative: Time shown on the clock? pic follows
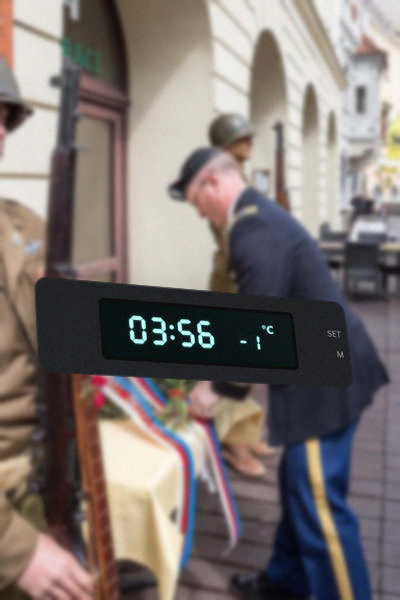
3:56
